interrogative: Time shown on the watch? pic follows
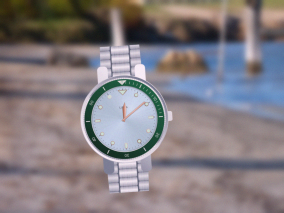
12:09
